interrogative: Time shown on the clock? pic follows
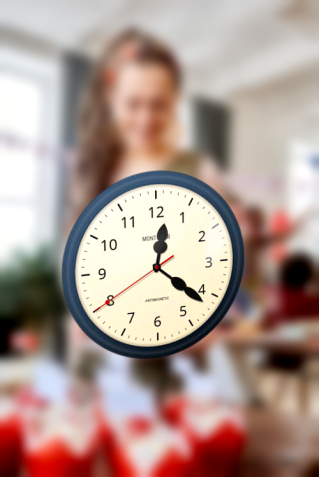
12:21:40
